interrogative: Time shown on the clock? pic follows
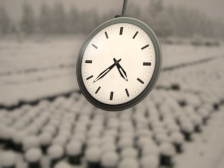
4:38
